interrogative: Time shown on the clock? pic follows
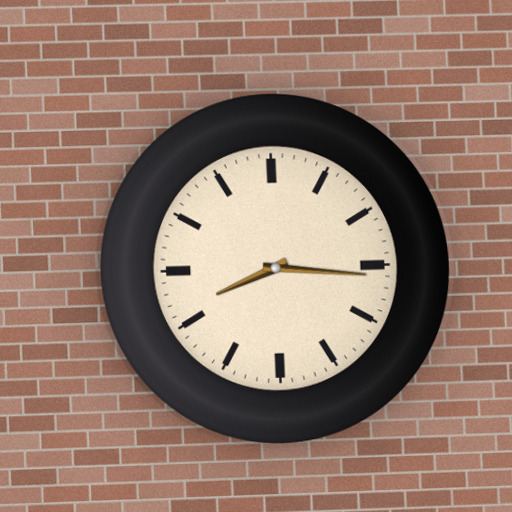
8:16
